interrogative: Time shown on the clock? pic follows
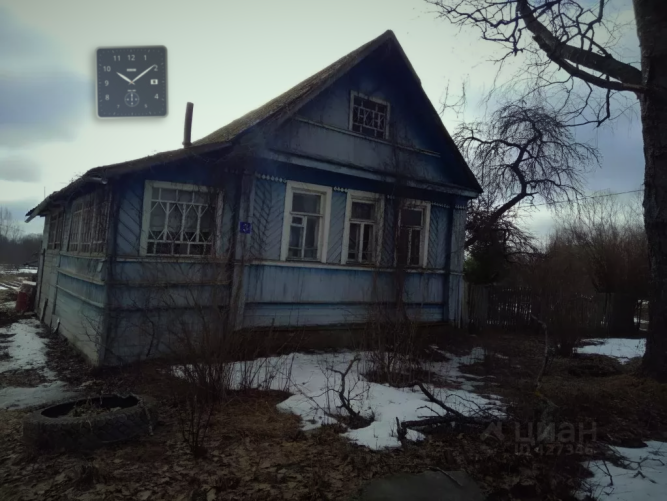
10:09
